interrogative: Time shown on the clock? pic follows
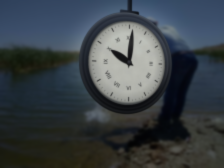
10:01
